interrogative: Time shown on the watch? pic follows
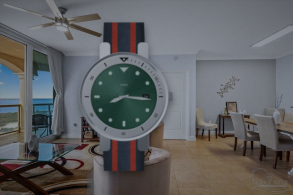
8:16
